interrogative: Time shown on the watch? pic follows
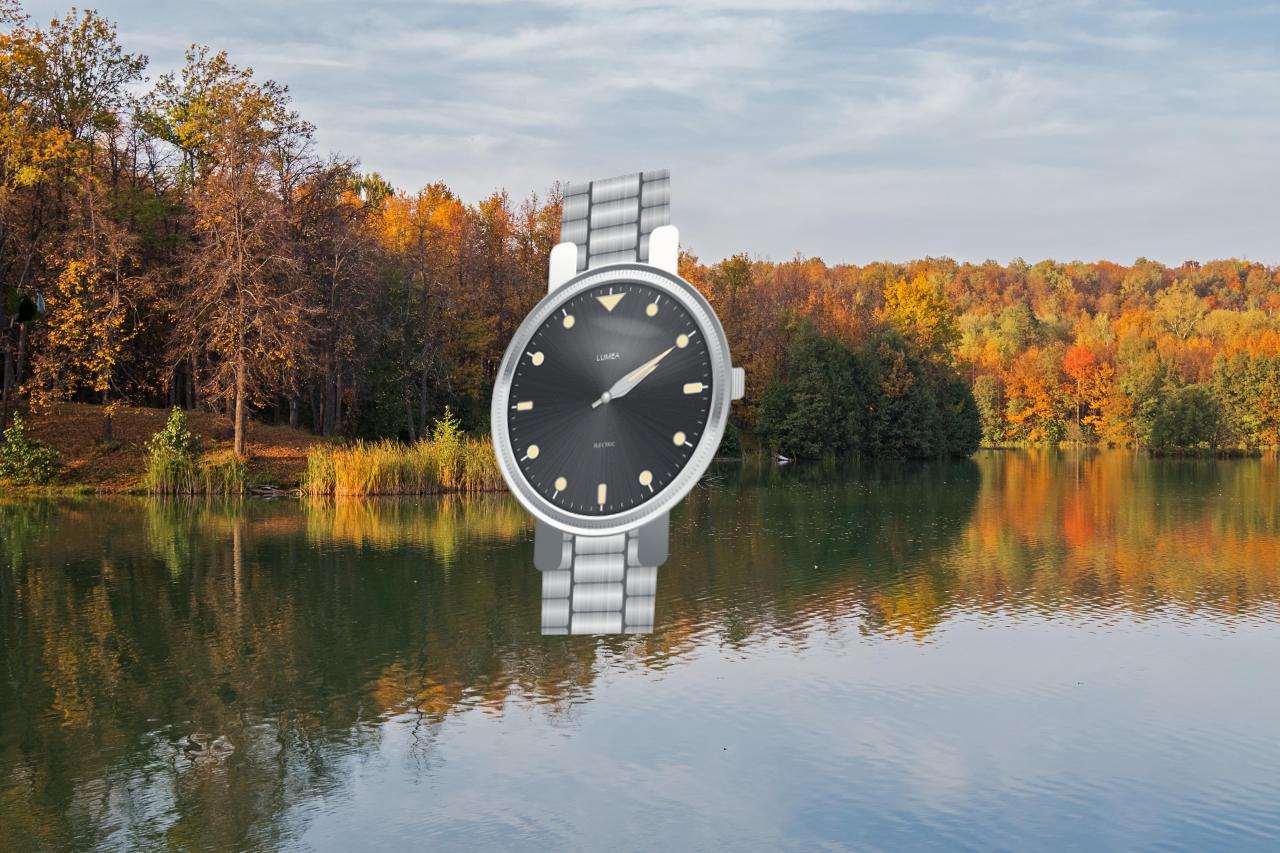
2:10
